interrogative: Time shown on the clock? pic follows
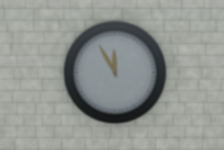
11:55
